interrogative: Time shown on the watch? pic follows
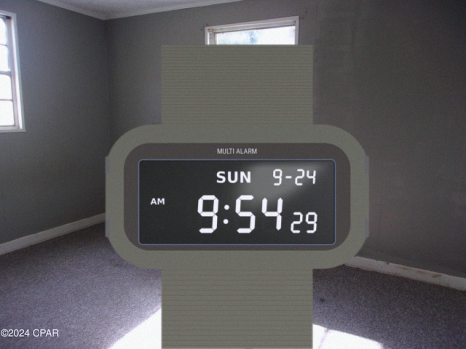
9:54:29
